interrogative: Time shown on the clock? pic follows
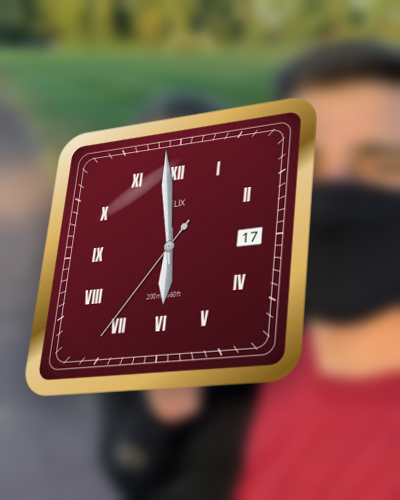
5:58:36
